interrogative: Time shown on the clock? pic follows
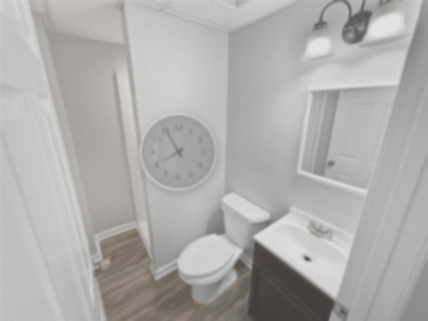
7:55
